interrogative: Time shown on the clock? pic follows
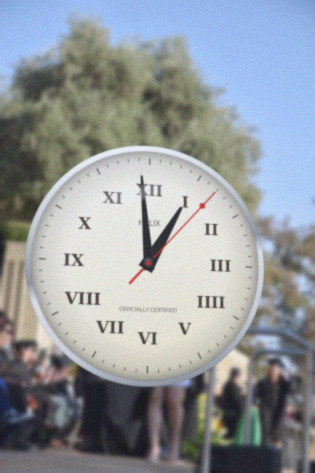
12:59:07
